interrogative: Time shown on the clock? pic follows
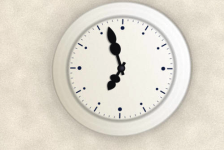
6:57
